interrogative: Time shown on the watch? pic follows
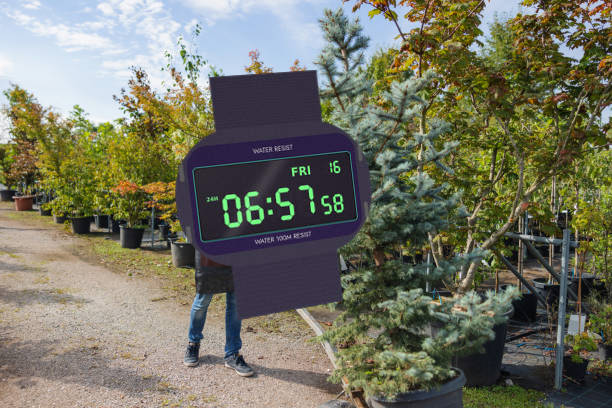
6:57:58
